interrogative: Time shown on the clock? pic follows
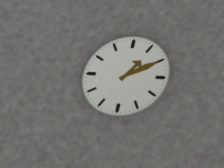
1:10
